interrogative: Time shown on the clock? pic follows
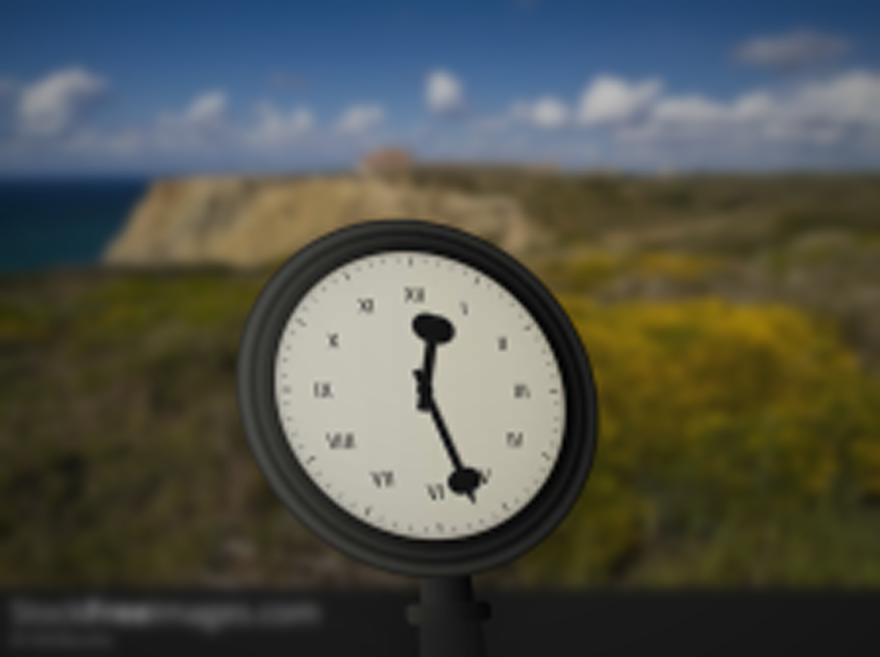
12:27
